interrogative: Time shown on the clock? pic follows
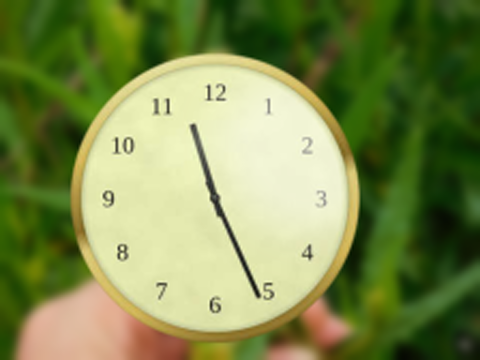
11:26
